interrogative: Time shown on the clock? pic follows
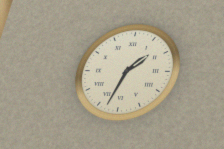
1:33
